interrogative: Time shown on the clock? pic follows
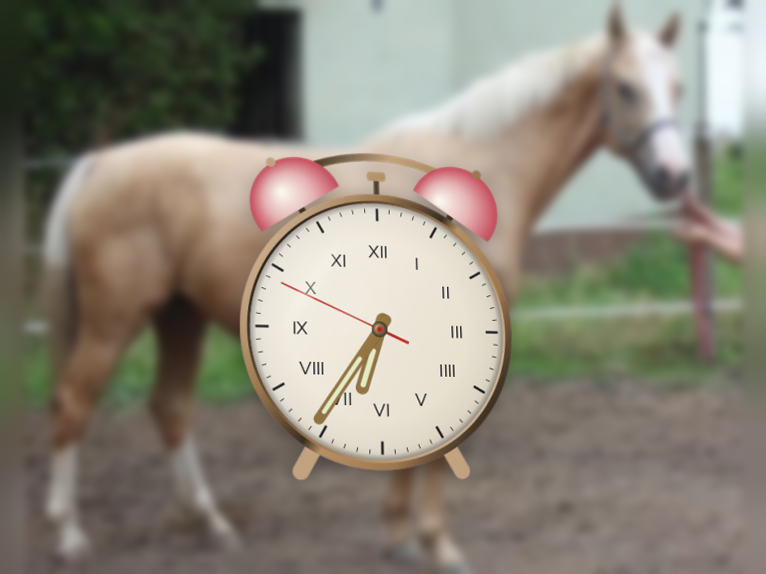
6:35:49
